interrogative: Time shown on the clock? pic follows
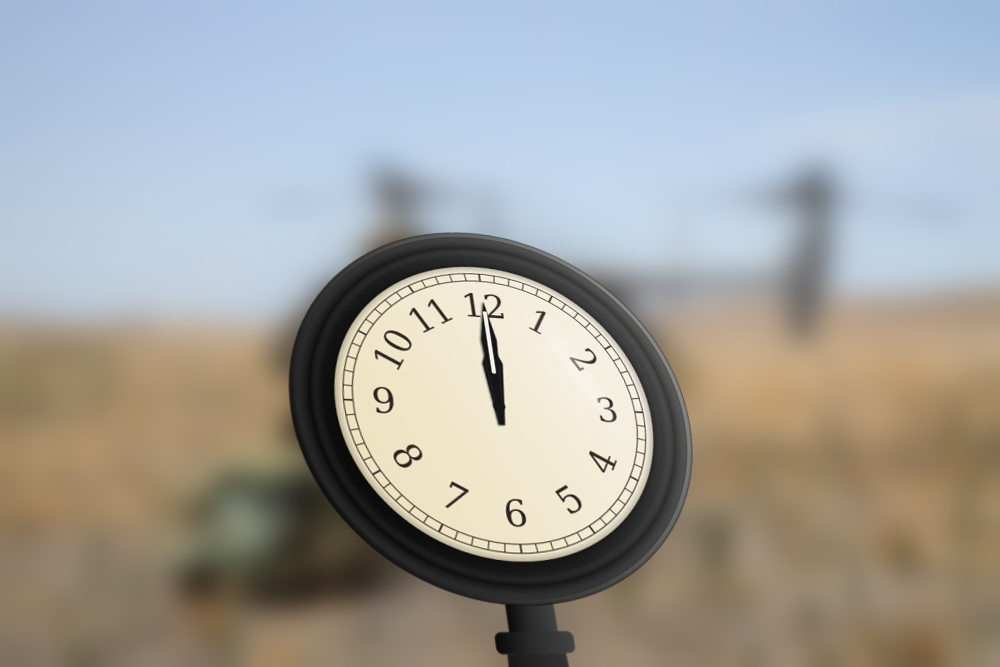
12:00
